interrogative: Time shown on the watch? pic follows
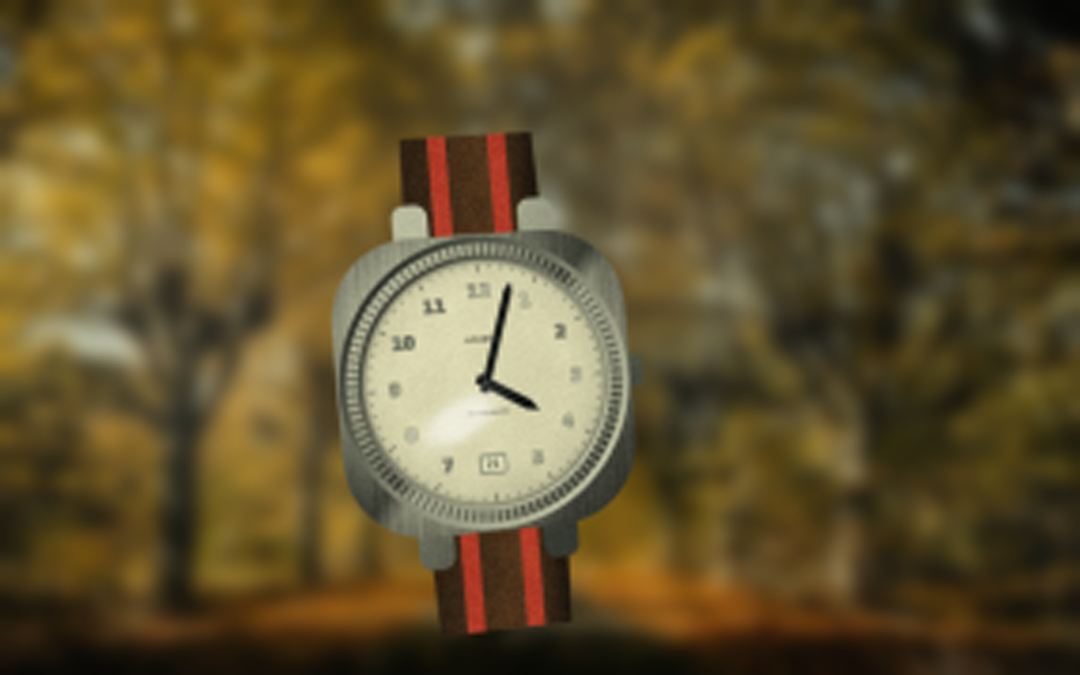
4:03
